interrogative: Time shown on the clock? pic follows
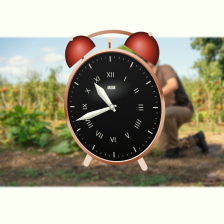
10:42
